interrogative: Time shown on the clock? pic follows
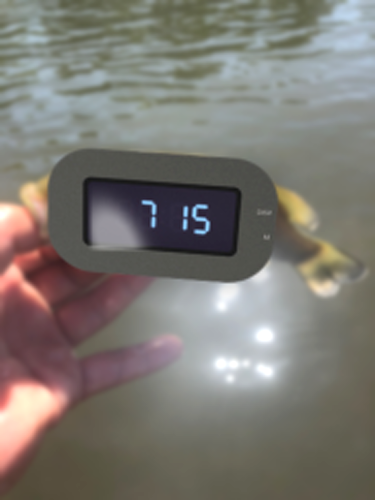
7:15
